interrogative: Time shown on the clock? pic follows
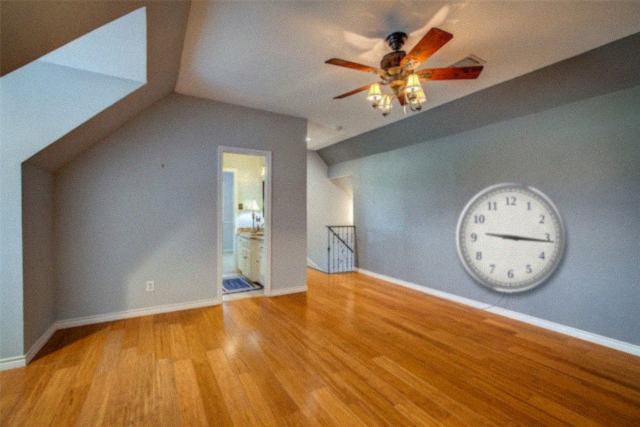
9:16
